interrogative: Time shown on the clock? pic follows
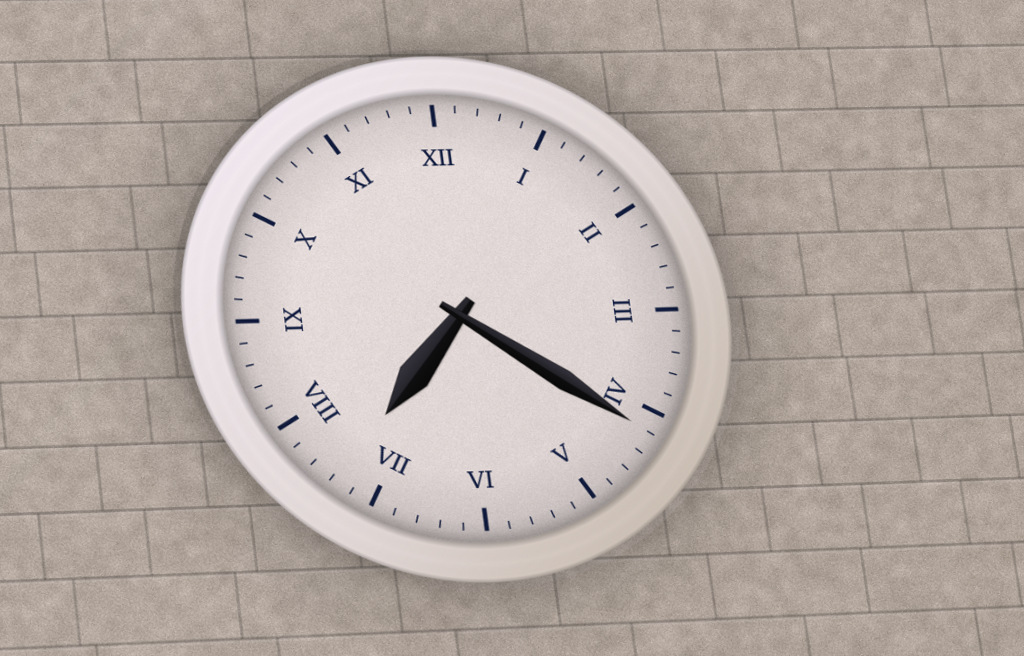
7:21
